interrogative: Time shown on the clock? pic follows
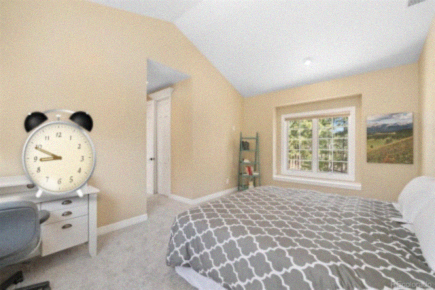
8:49
